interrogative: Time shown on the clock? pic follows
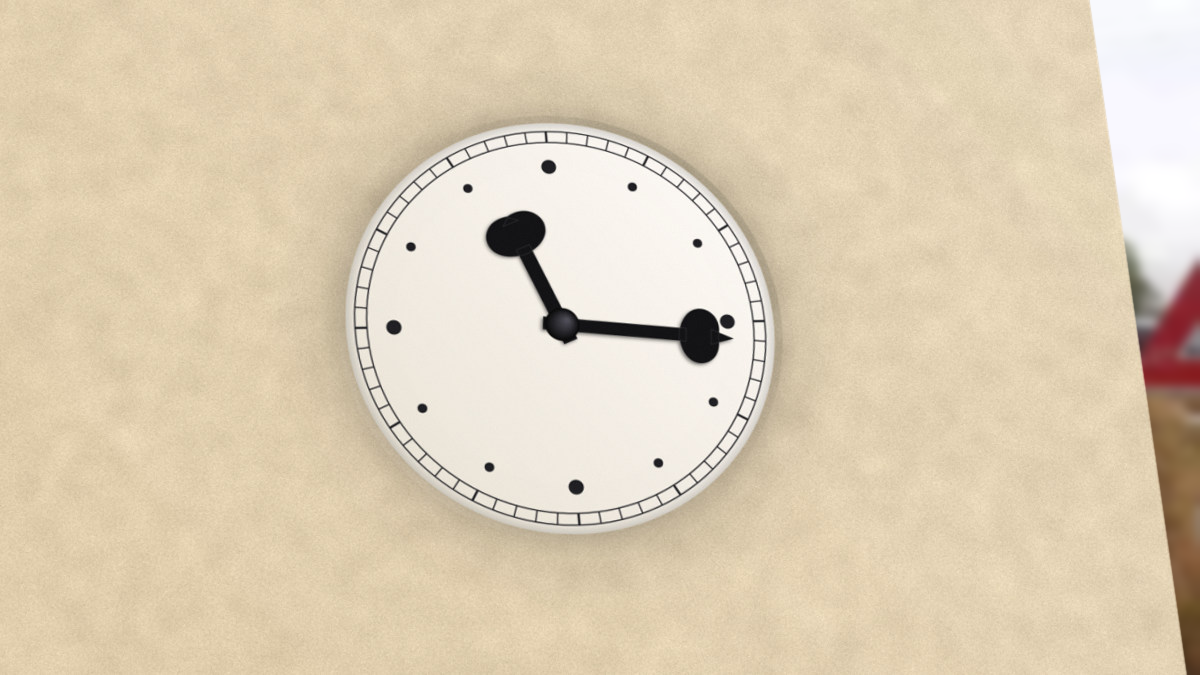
11:16
